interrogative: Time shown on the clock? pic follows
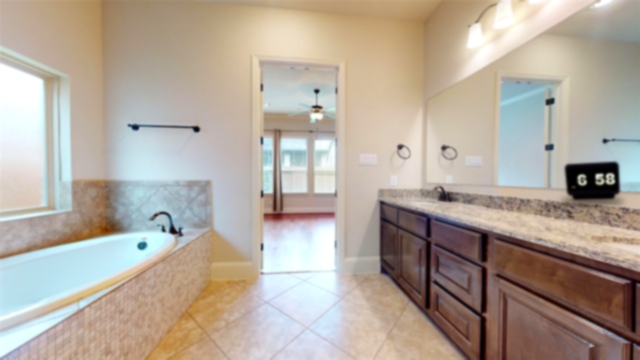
6:58
